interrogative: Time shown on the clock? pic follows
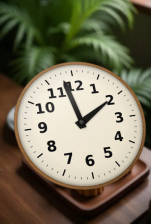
1:58
